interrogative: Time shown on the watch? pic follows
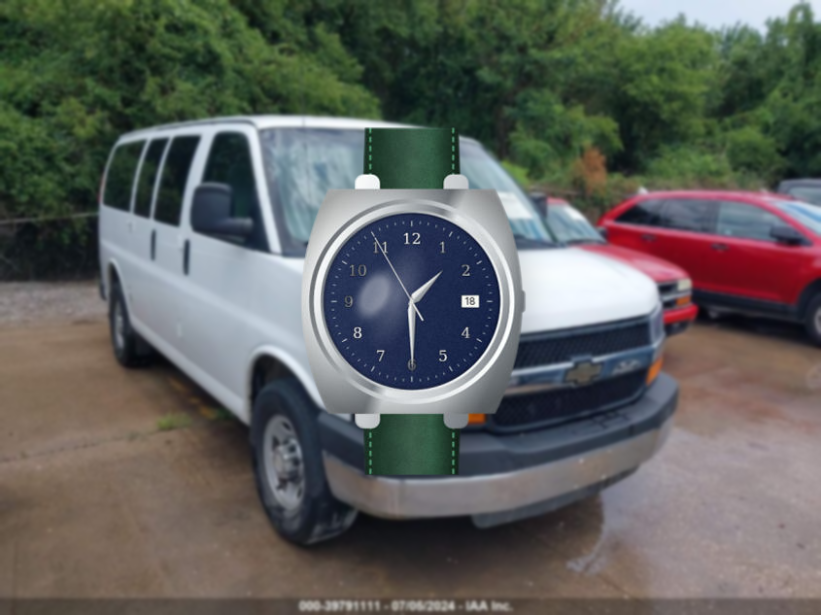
1:29:55
